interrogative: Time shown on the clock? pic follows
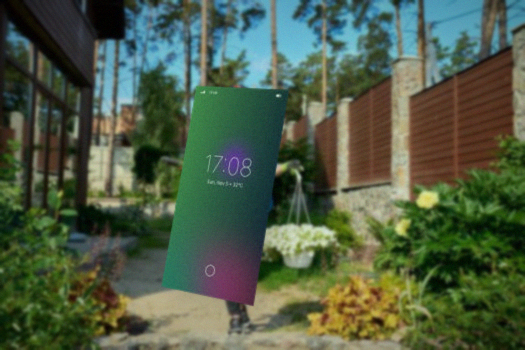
17:08
